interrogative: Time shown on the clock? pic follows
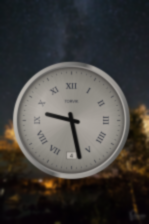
9:28
